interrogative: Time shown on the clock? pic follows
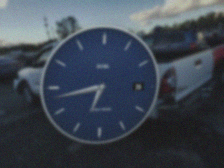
6:43
